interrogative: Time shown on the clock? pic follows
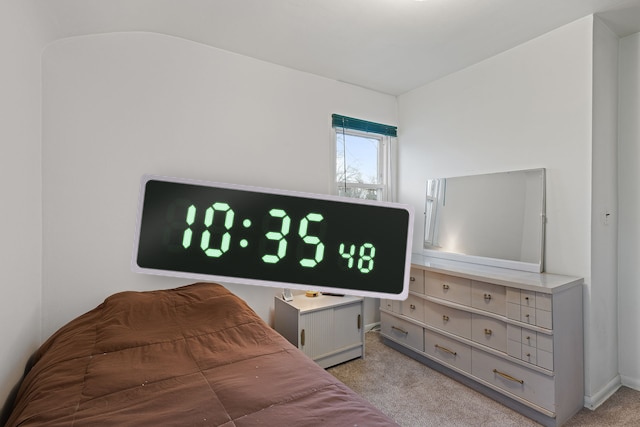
10:35:48
